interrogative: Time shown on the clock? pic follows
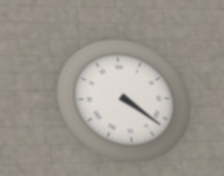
4:22
